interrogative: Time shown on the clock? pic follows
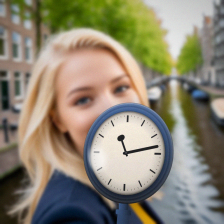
11:13
